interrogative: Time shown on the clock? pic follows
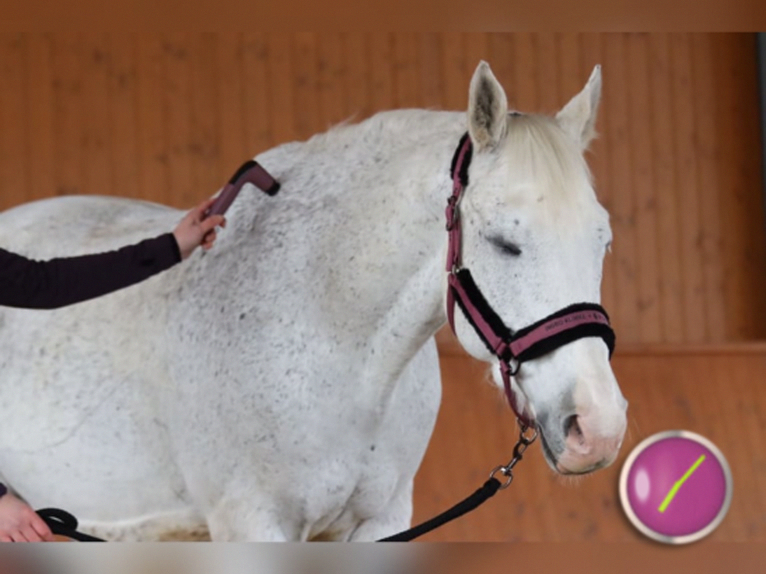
7:07
